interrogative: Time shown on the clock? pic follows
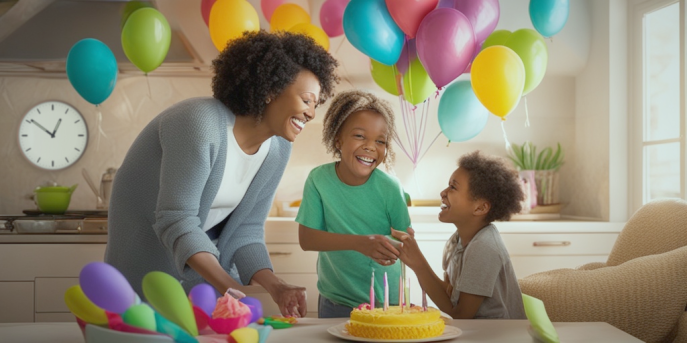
12:51
